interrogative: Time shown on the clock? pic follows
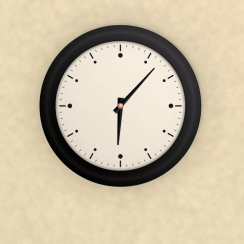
6:07
